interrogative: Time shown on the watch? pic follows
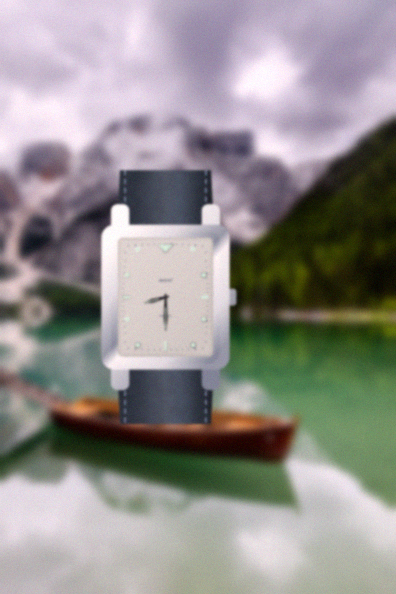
8:30
